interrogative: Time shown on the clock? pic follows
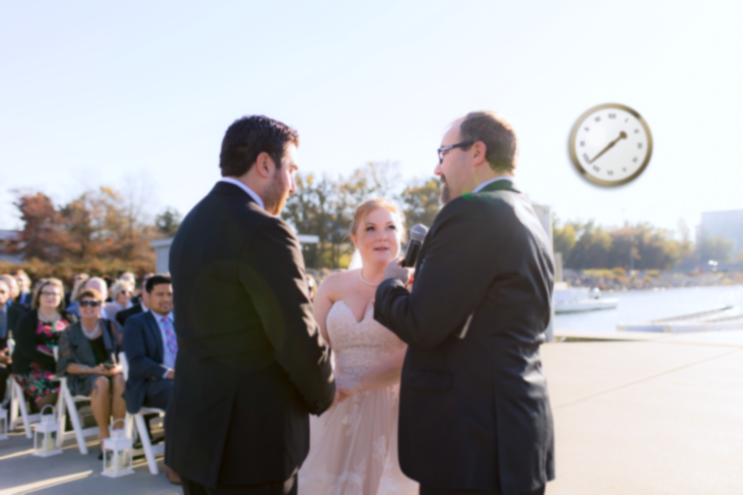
1:38
